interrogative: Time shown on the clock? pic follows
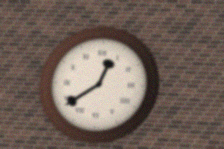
12:39
